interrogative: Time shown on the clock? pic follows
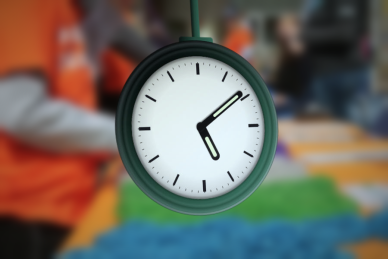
5:09
